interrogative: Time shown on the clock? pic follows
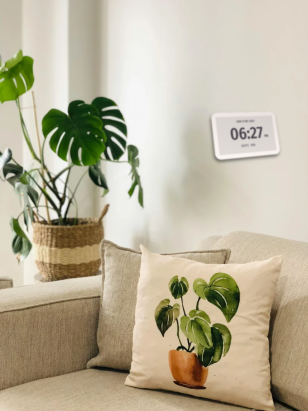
6:27
